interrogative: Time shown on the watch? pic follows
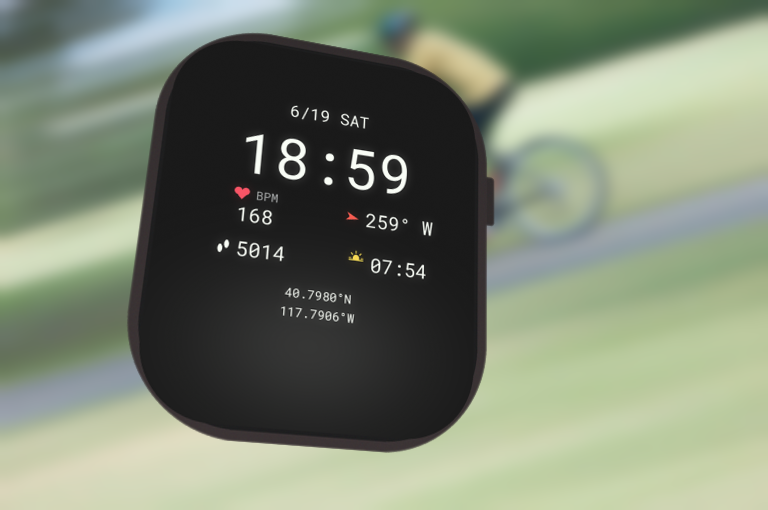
18:59
